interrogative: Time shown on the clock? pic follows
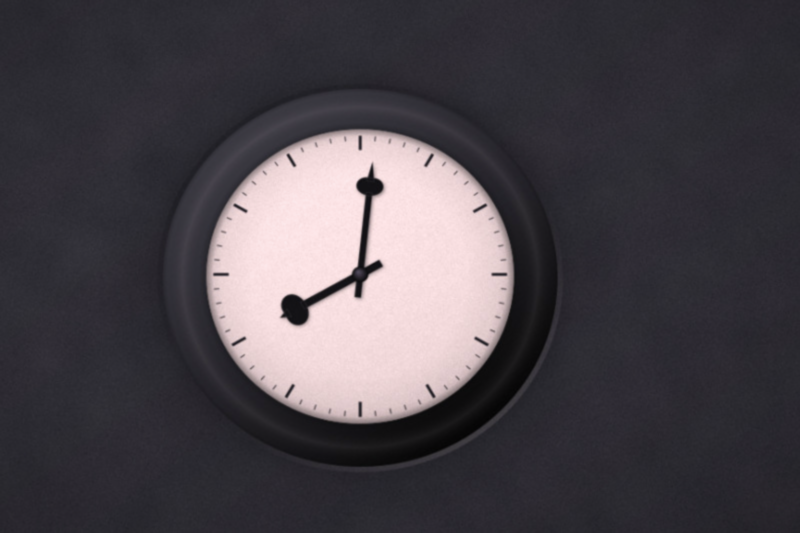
8:01
